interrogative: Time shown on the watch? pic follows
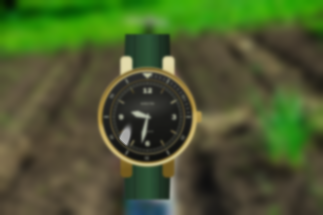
9:32
